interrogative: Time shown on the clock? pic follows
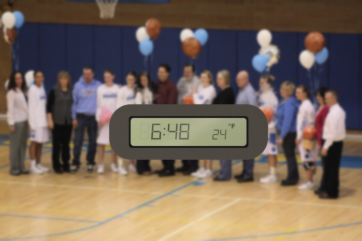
6:48
